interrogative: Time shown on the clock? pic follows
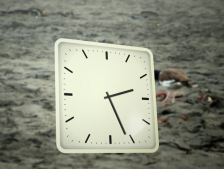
2:26
